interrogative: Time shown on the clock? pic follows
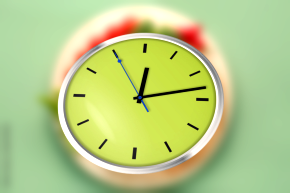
12:12:55
